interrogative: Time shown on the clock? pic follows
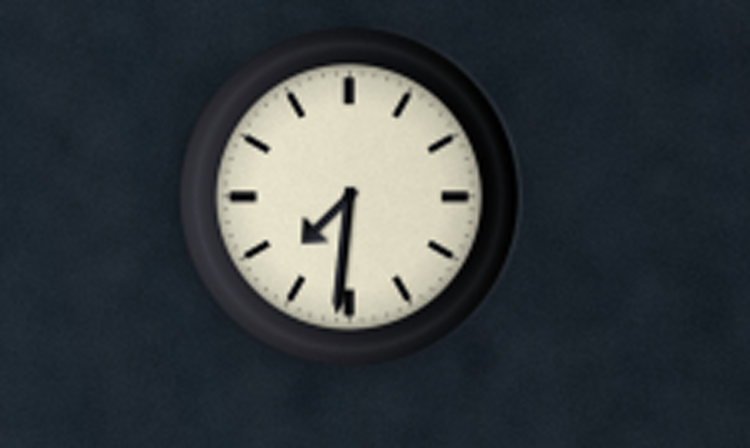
7:31
